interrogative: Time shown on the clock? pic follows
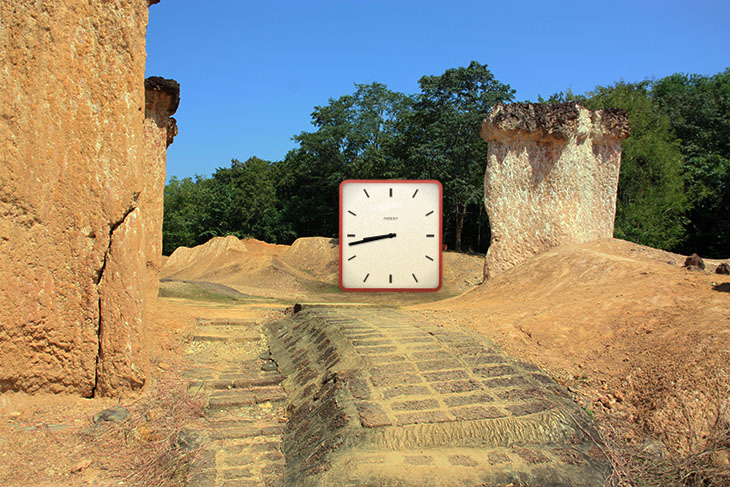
8:43
